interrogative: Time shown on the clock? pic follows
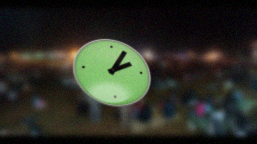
2:05
